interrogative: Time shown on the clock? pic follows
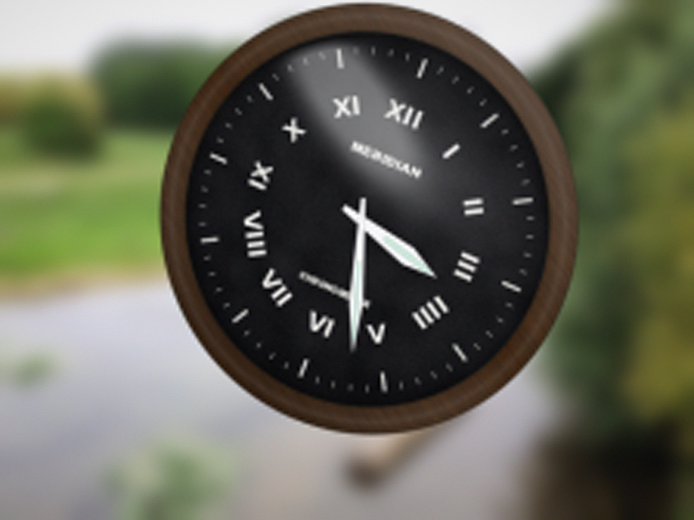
3:27
